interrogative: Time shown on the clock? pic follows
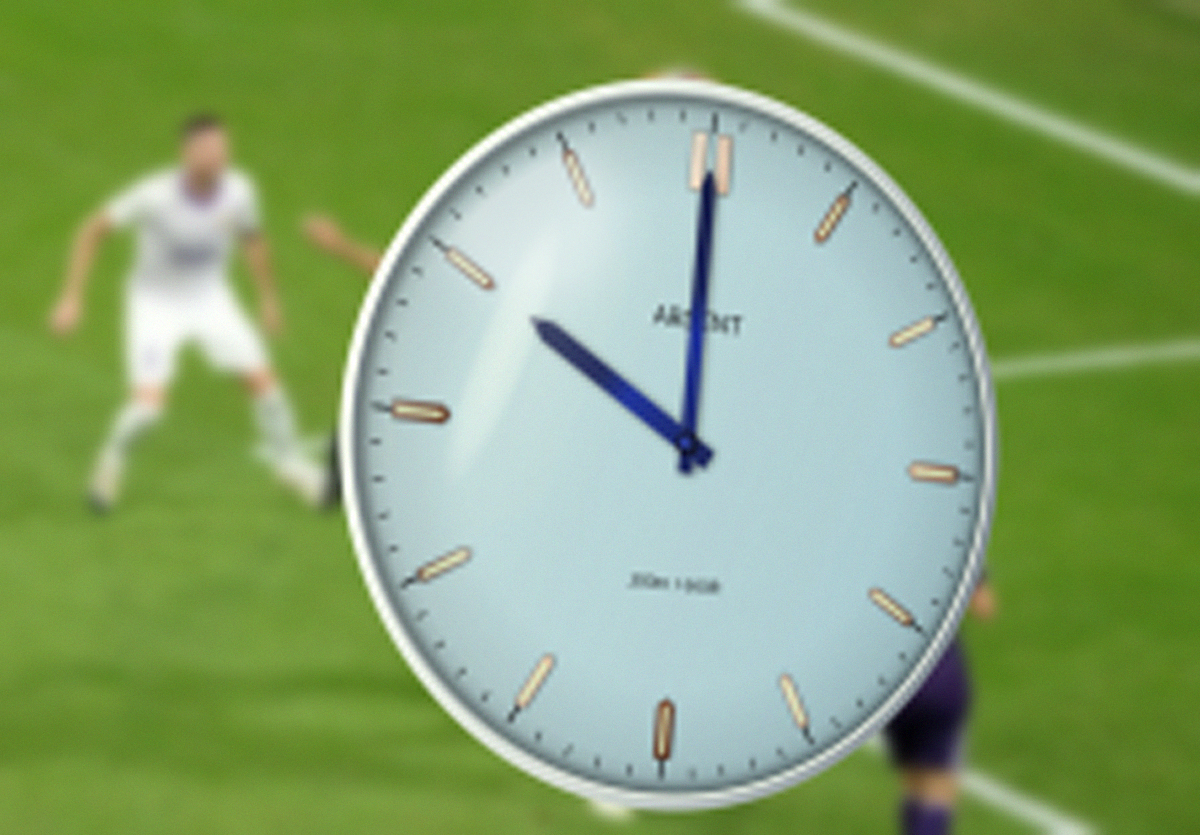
10:00
